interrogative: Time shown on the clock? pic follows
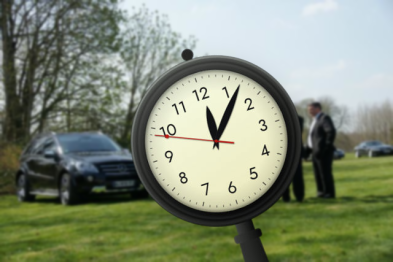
12:06:49
